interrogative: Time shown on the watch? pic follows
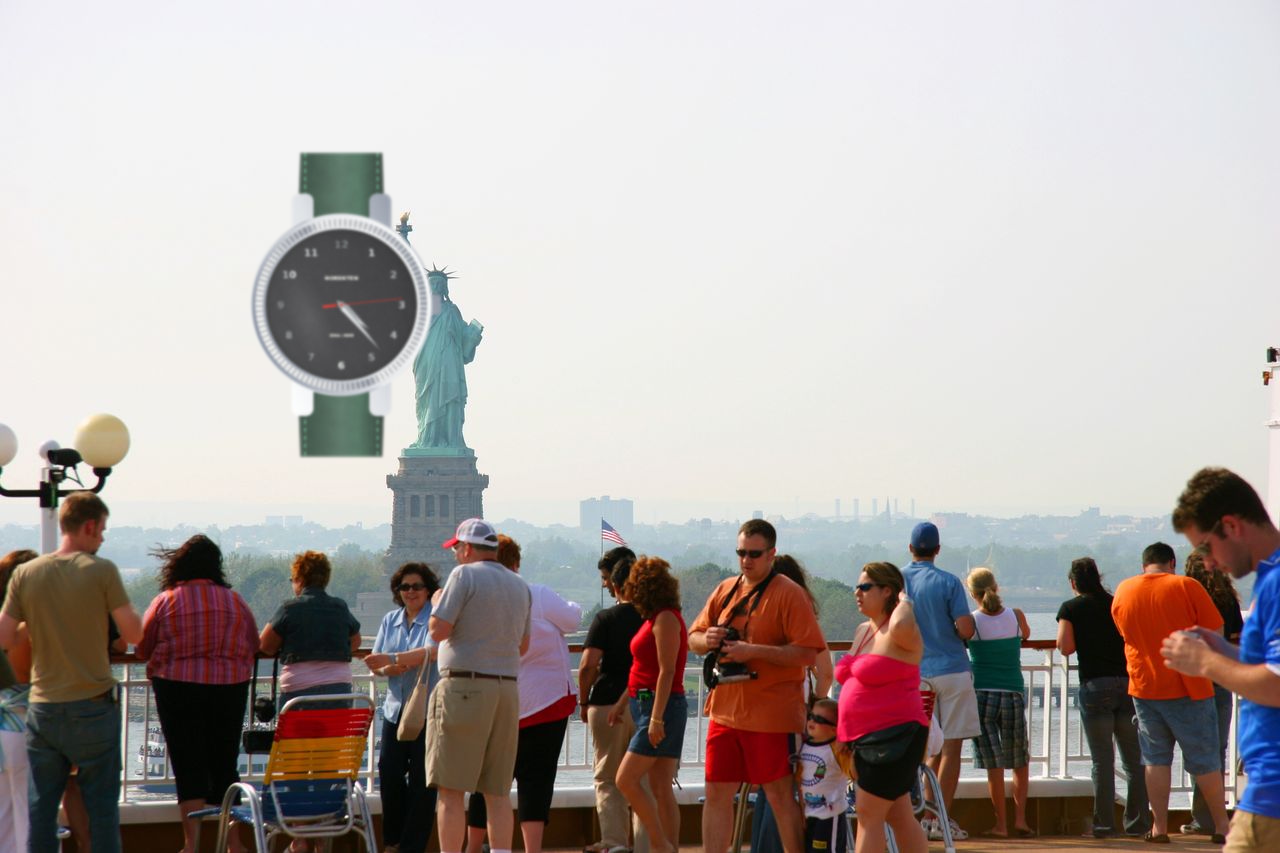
4:23:14
